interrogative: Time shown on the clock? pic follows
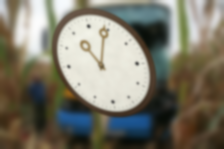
11:04
